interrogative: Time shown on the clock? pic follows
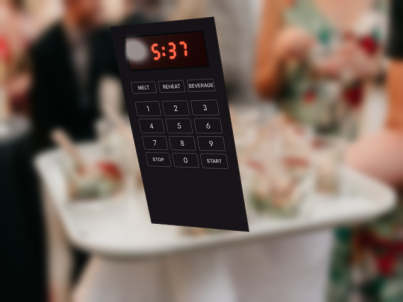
5:37
